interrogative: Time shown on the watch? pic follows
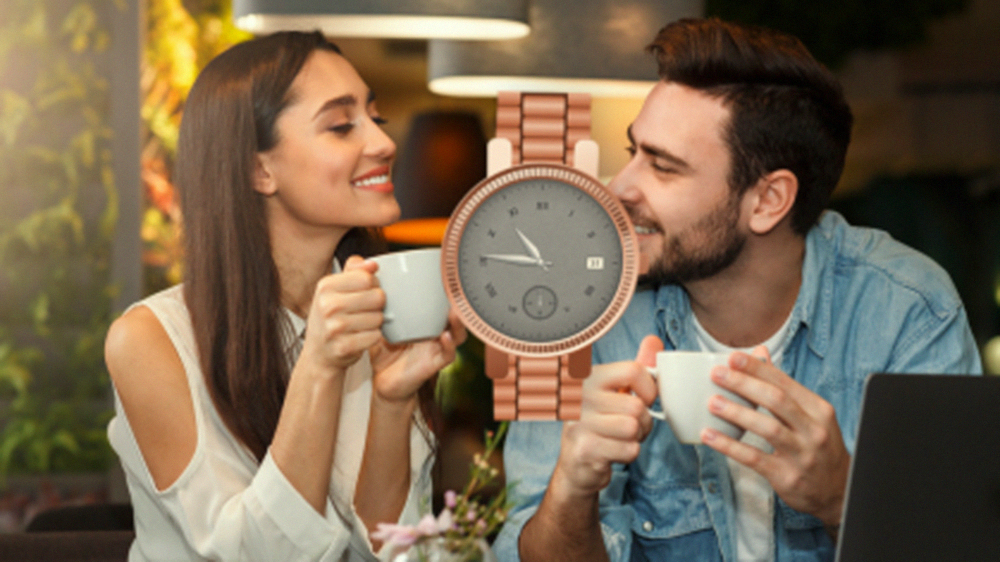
10:46
